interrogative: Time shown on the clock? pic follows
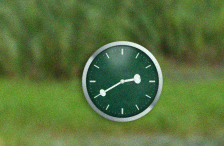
2:40
